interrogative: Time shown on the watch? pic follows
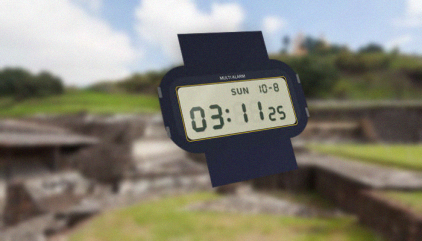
3:11:25
